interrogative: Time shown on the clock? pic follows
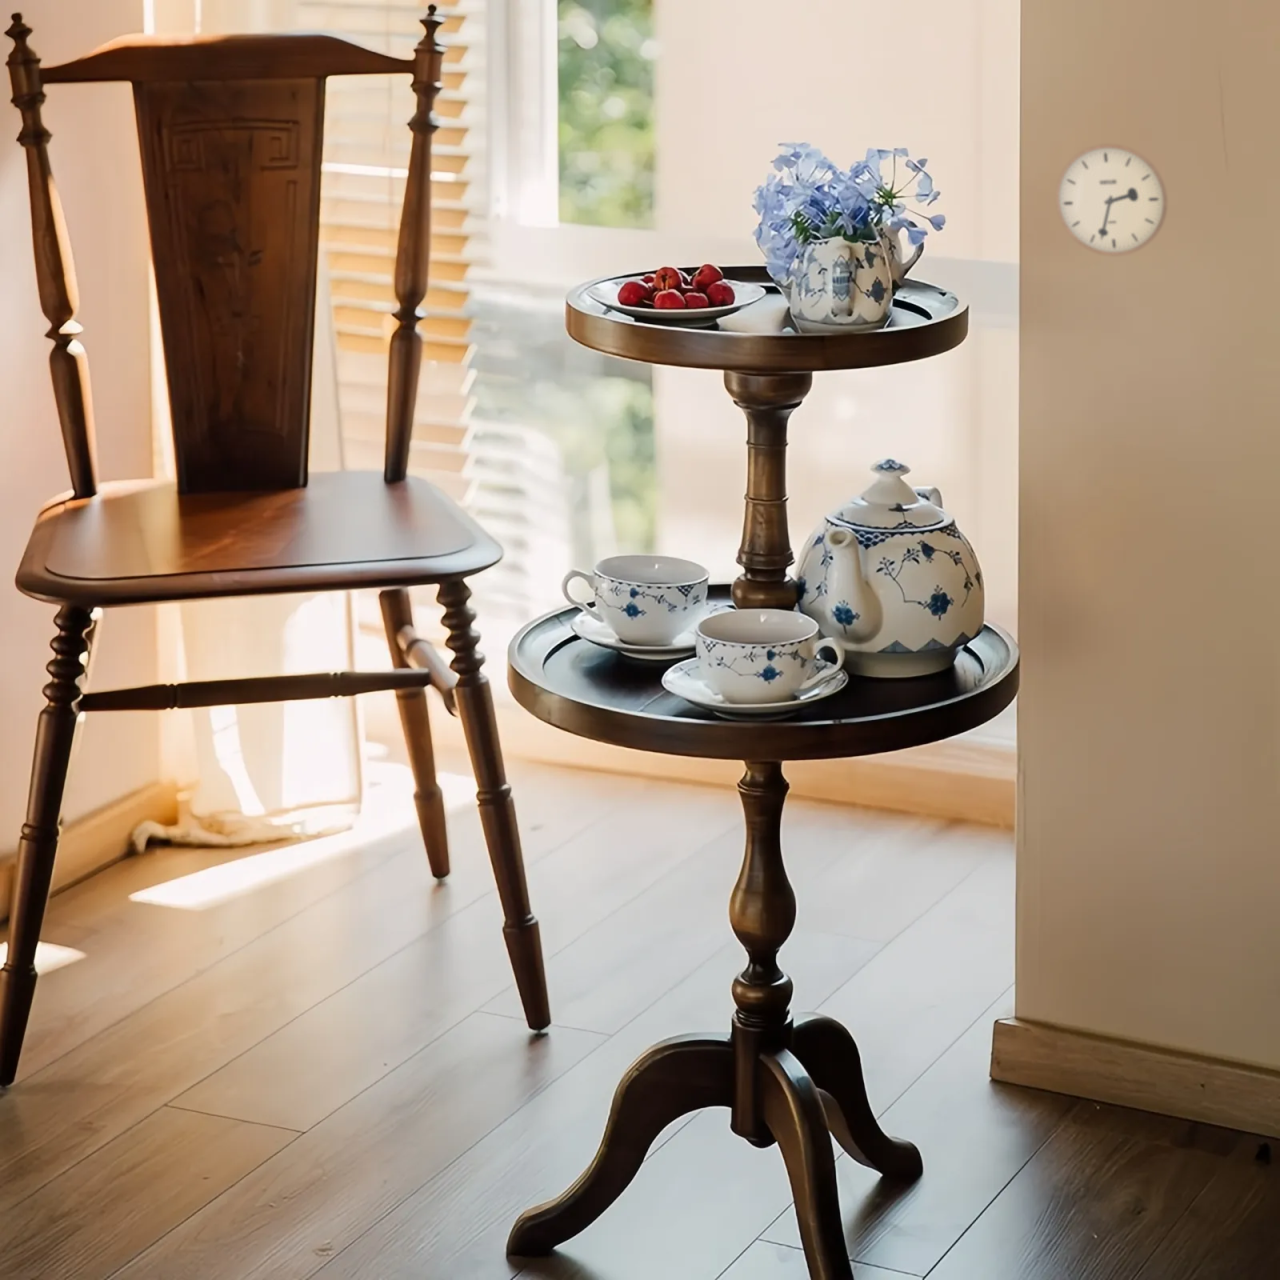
2:33
